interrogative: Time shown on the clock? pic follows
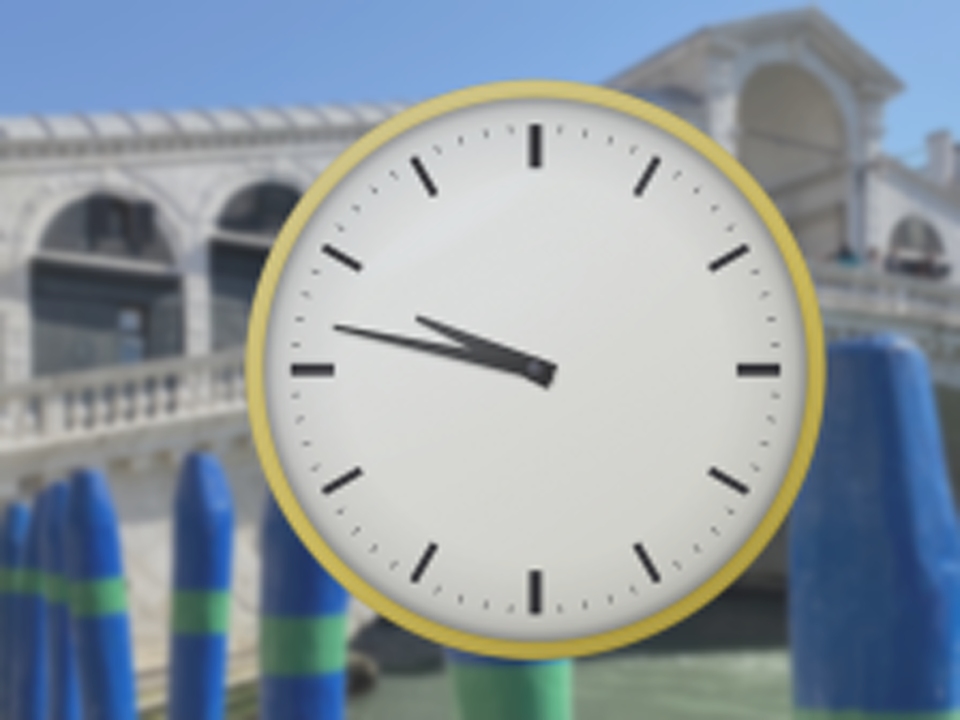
9:47
